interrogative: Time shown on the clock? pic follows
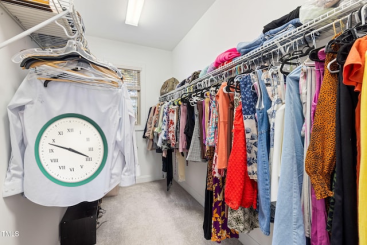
3:48
